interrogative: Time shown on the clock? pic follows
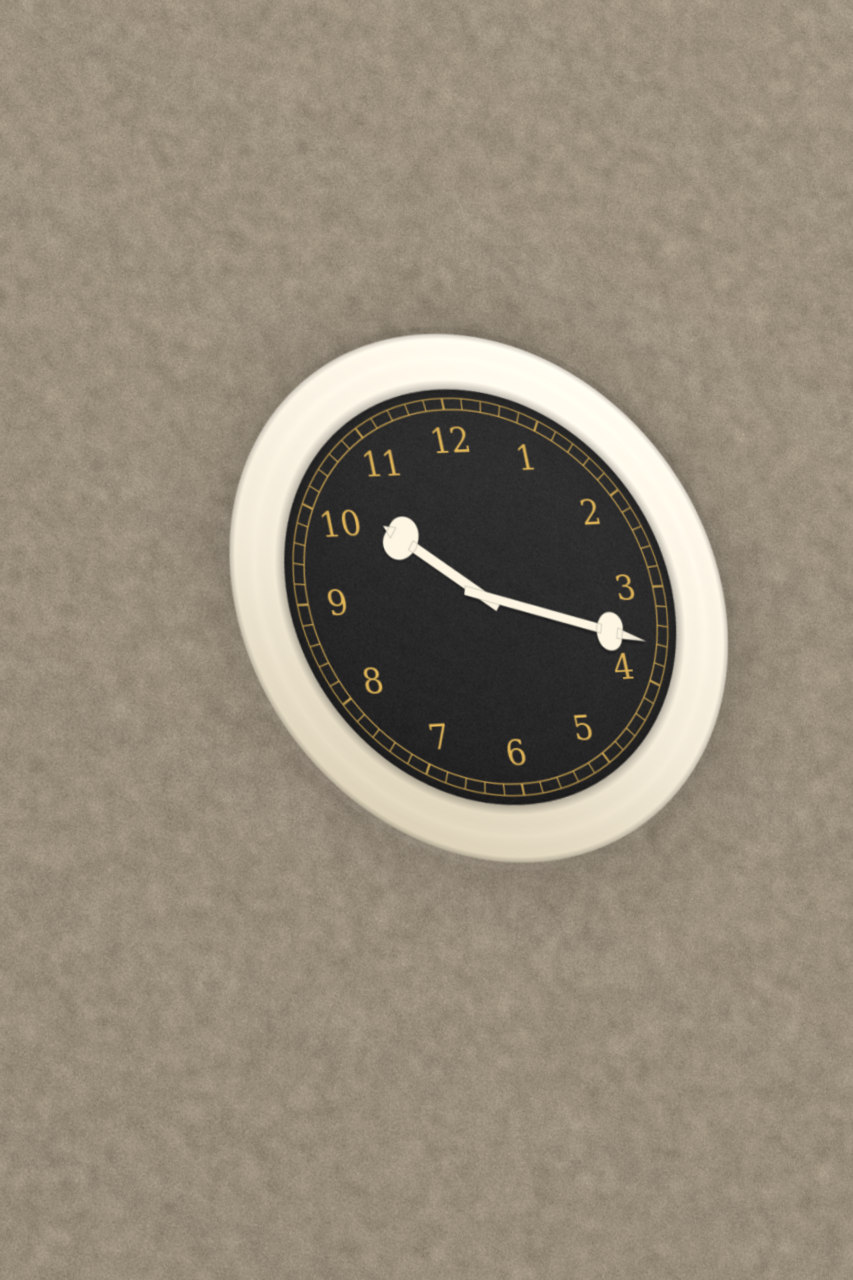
10:18
